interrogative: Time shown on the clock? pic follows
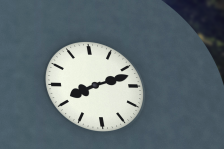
8:12
